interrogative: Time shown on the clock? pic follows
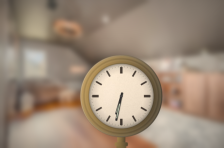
6:32
